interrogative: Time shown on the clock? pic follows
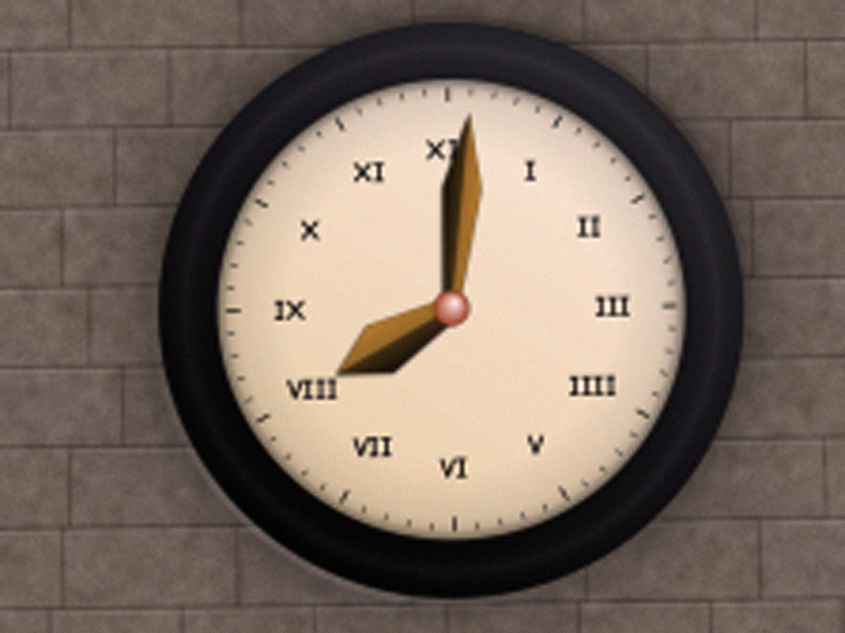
8:01
